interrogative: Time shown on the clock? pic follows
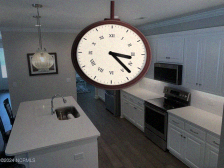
3:23
